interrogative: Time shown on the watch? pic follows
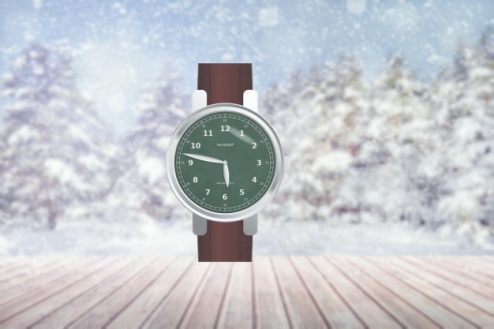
5:47
